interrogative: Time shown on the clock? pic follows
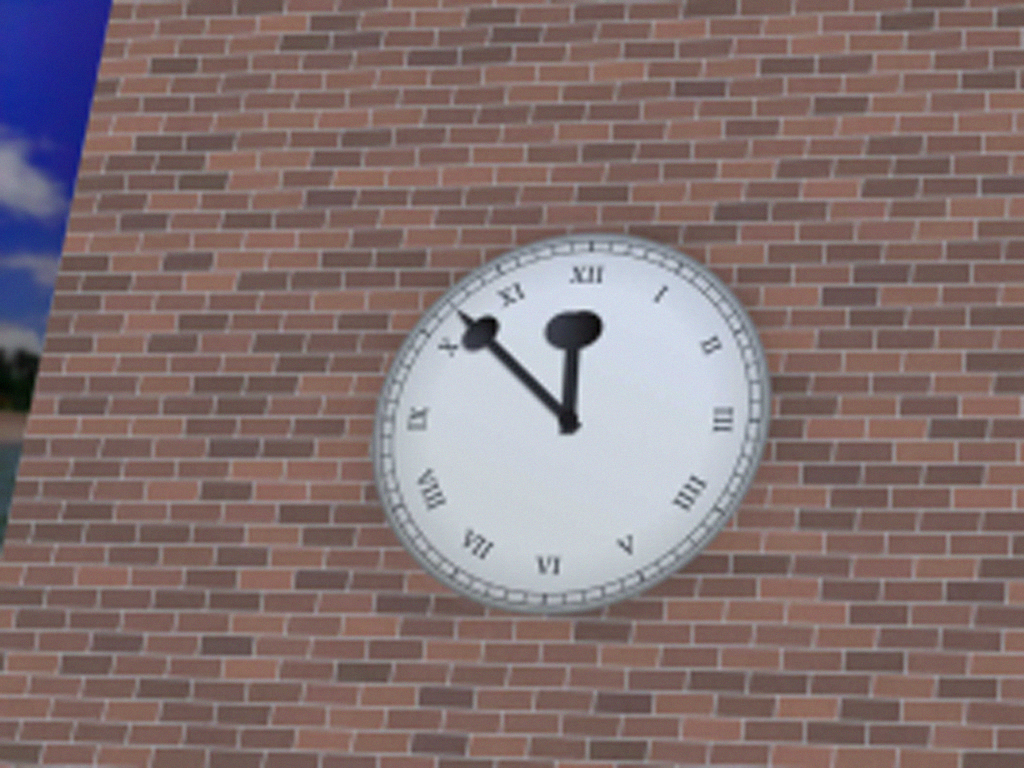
11:52
